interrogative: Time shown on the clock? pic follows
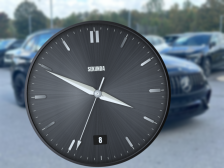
3:49:34
